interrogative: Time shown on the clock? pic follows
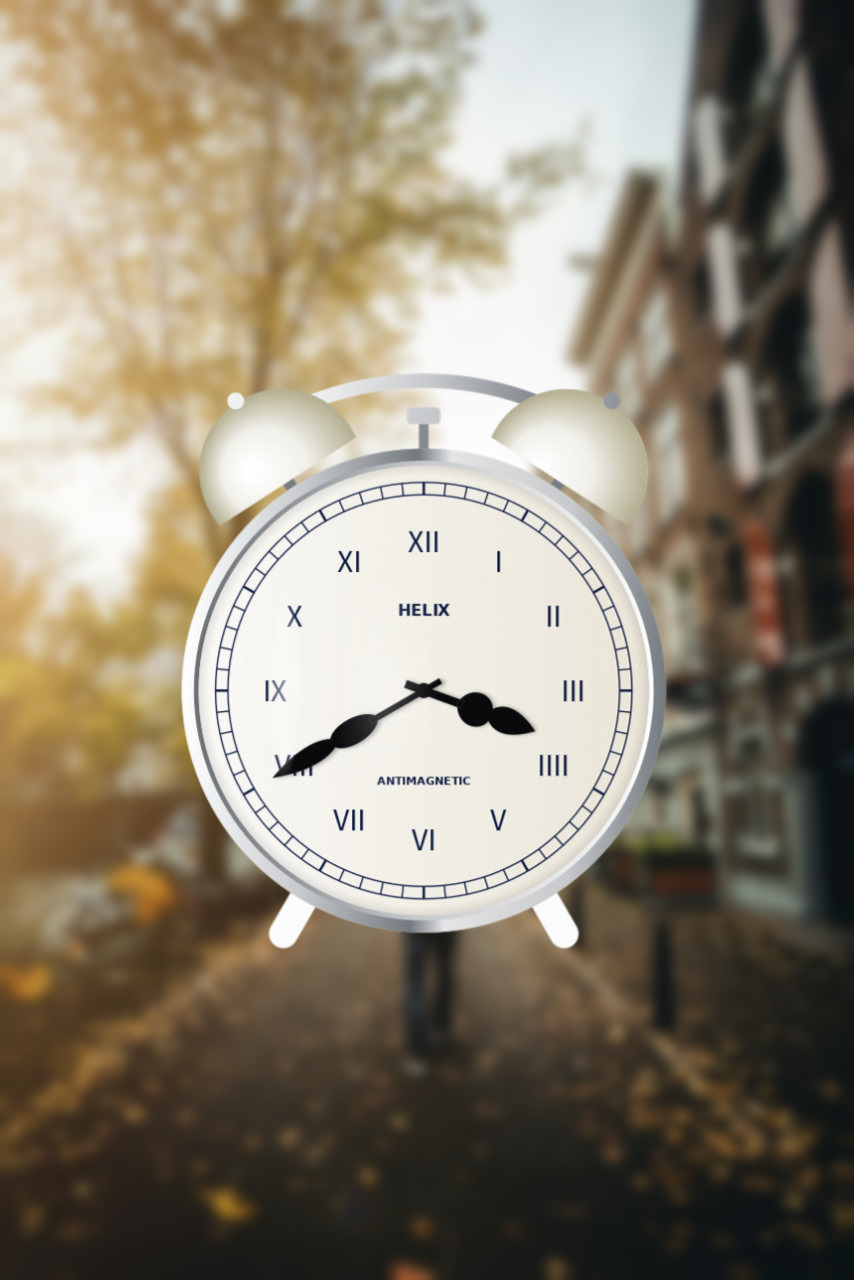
3:40
